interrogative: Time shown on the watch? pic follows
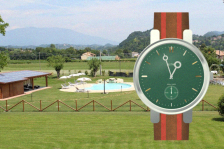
12:57
